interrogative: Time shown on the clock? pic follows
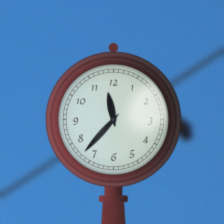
11:37
